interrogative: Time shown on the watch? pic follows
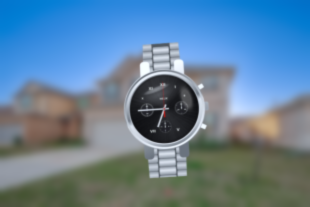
6:45
